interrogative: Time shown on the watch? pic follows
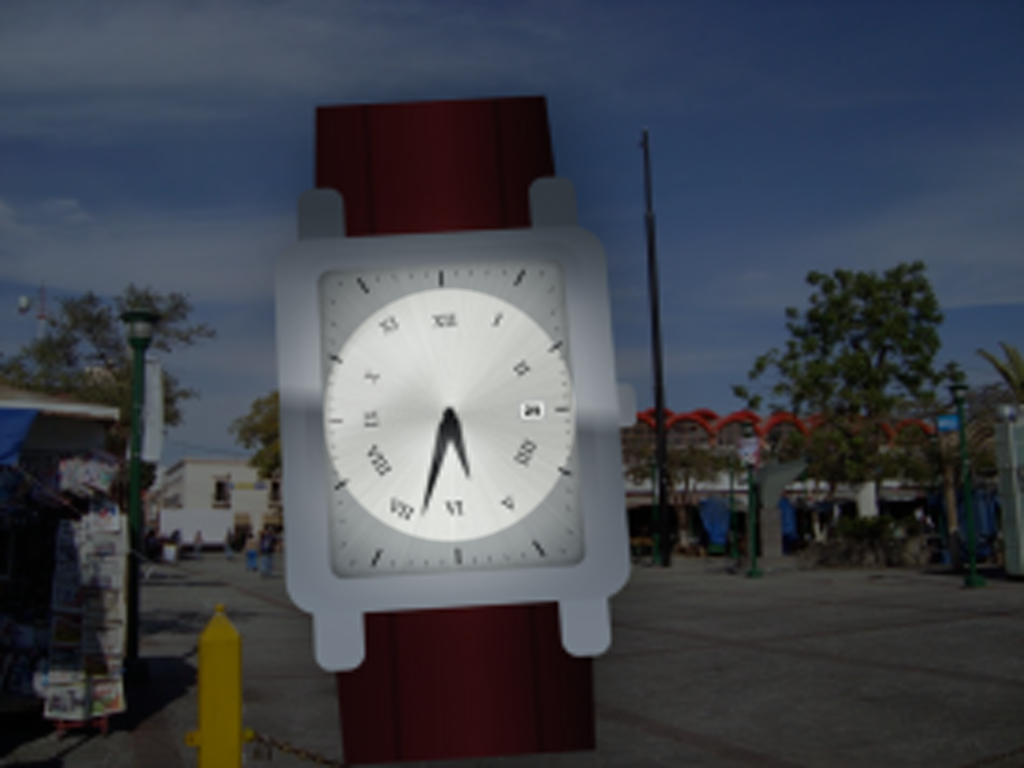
5:33
